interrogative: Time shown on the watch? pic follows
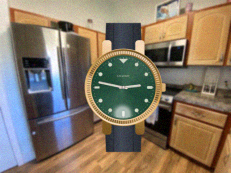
2:47
